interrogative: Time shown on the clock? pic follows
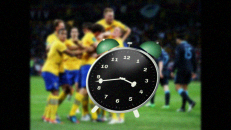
3:43
